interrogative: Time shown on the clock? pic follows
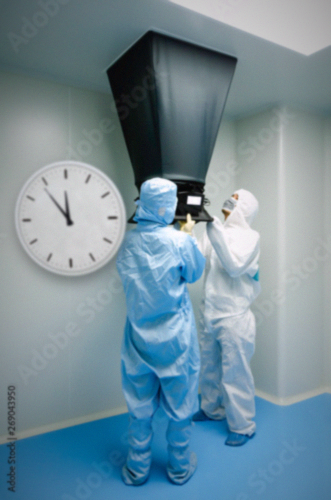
11:54
